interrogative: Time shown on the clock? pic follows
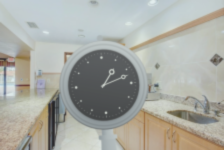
1:12
